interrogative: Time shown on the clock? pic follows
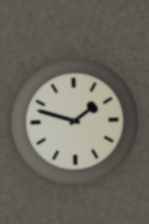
1:48
